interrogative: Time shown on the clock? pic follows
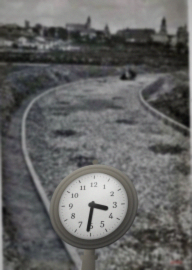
3:31
